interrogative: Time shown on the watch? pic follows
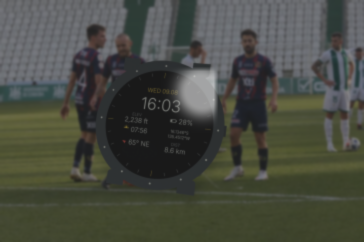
16:03
